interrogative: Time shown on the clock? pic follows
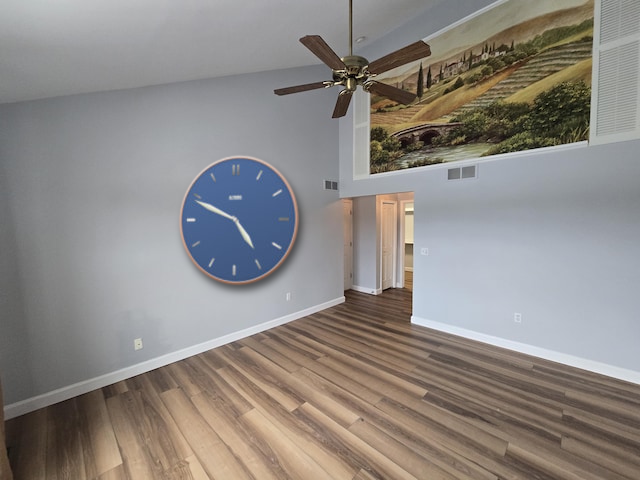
4:49
